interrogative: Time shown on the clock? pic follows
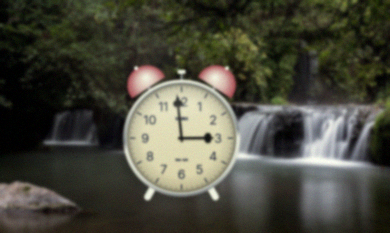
2:59
